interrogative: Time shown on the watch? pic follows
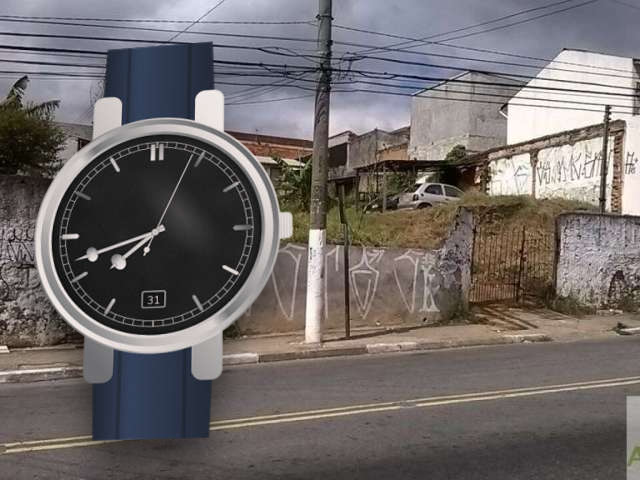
7:42:04
